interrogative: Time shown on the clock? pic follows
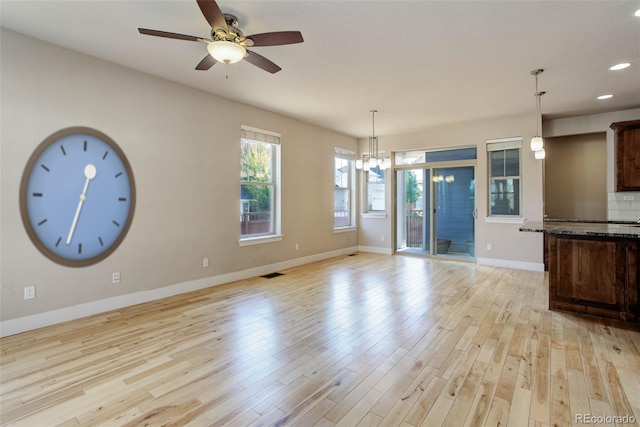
12:33
